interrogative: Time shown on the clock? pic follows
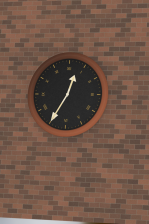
12:35
